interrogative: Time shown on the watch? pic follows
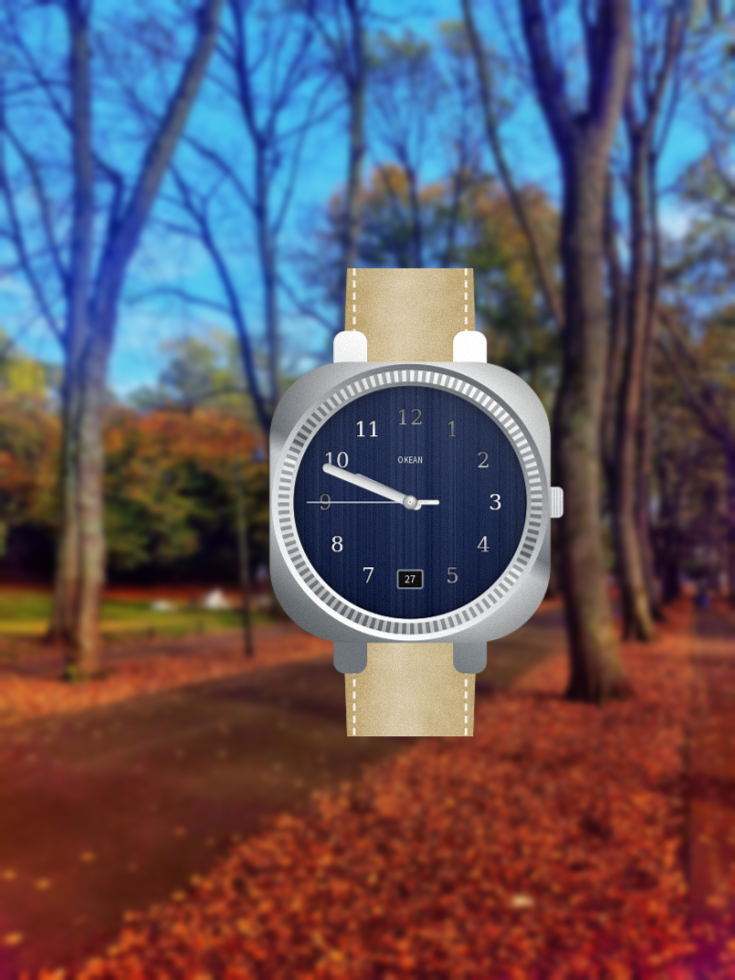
9:48:45
